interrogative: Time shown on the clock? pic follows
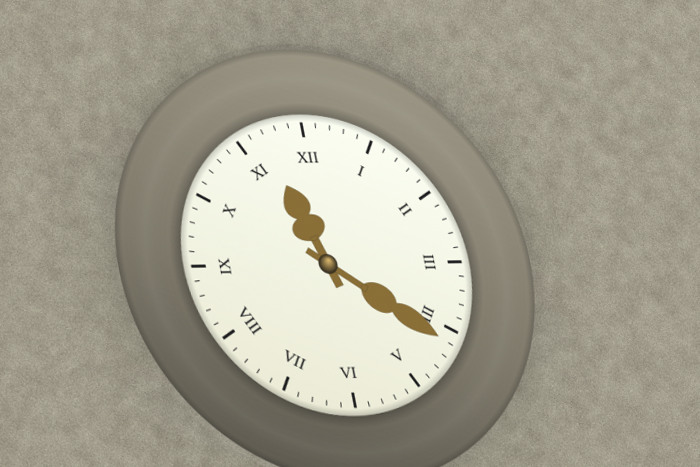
11:21
